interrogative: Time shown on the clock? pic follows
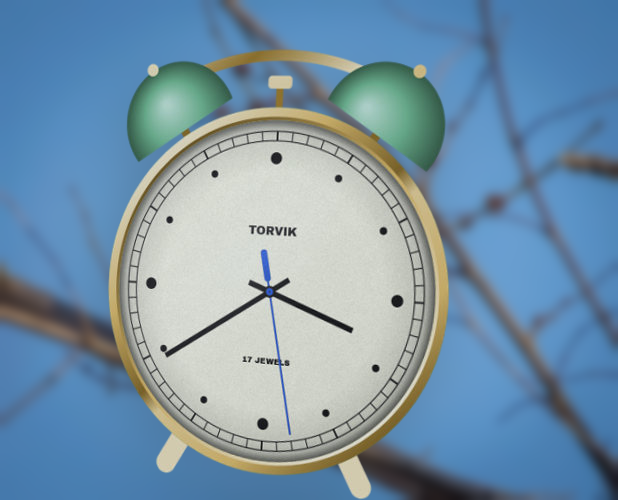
3:39:28
